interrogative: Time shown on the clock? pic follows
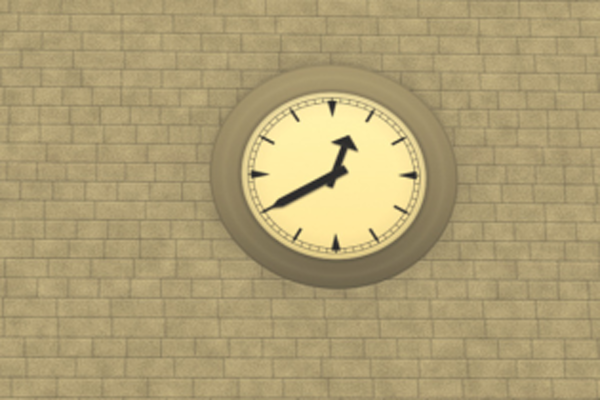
12:40
